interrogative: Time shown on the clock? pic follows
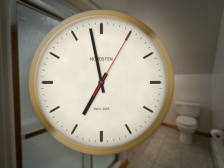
6:58:05
